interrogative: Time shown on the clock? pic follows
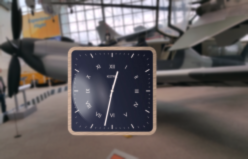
12:32
